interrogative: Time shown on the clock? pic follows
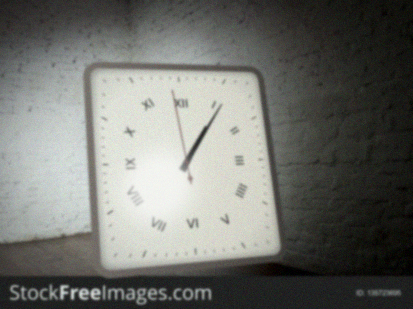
1:05:59
